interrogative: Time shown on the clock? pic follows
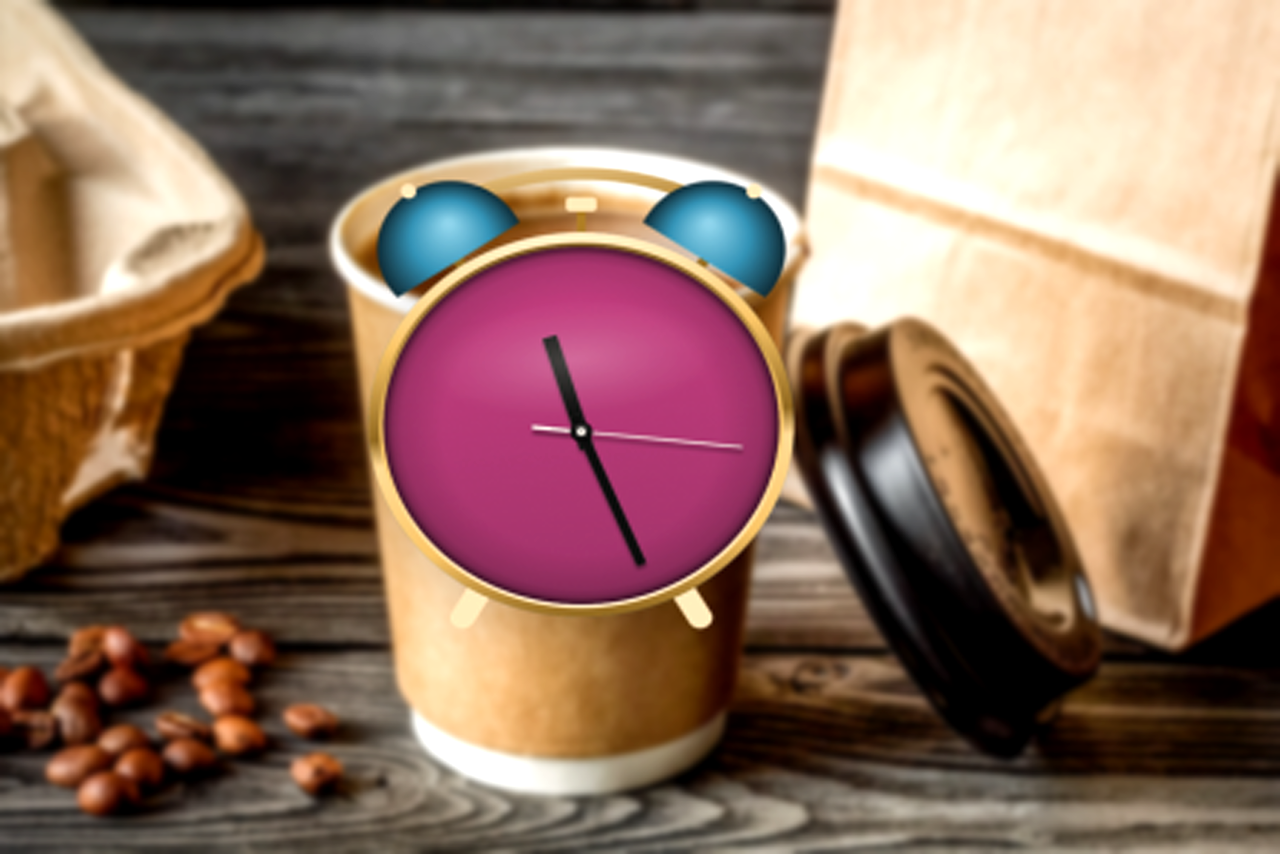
11:26:16
